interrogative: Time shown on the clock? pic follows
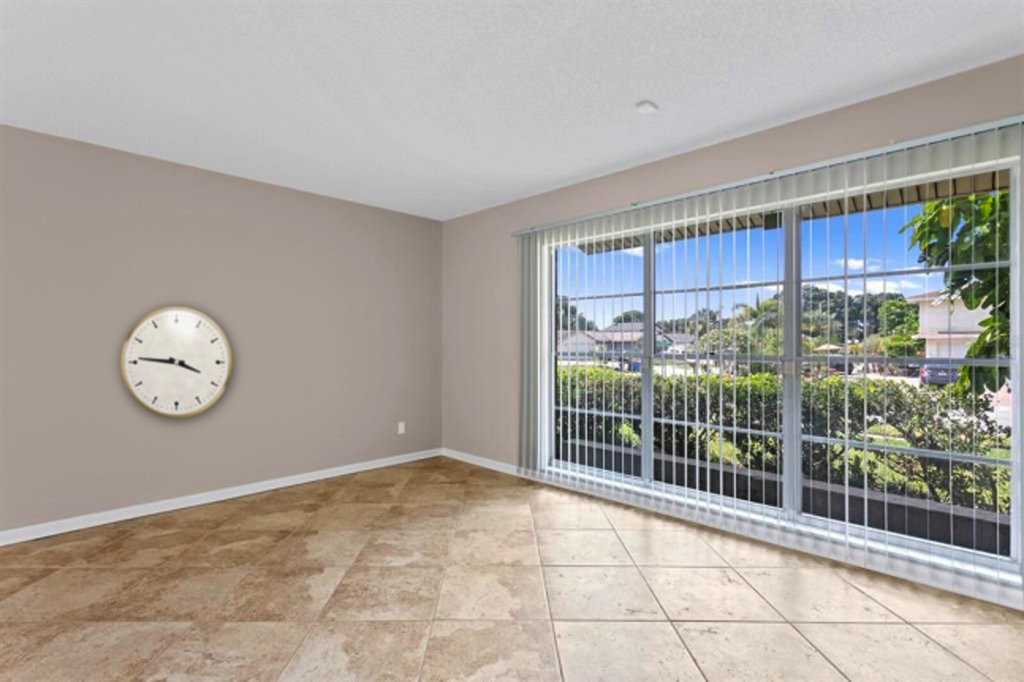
3:46
